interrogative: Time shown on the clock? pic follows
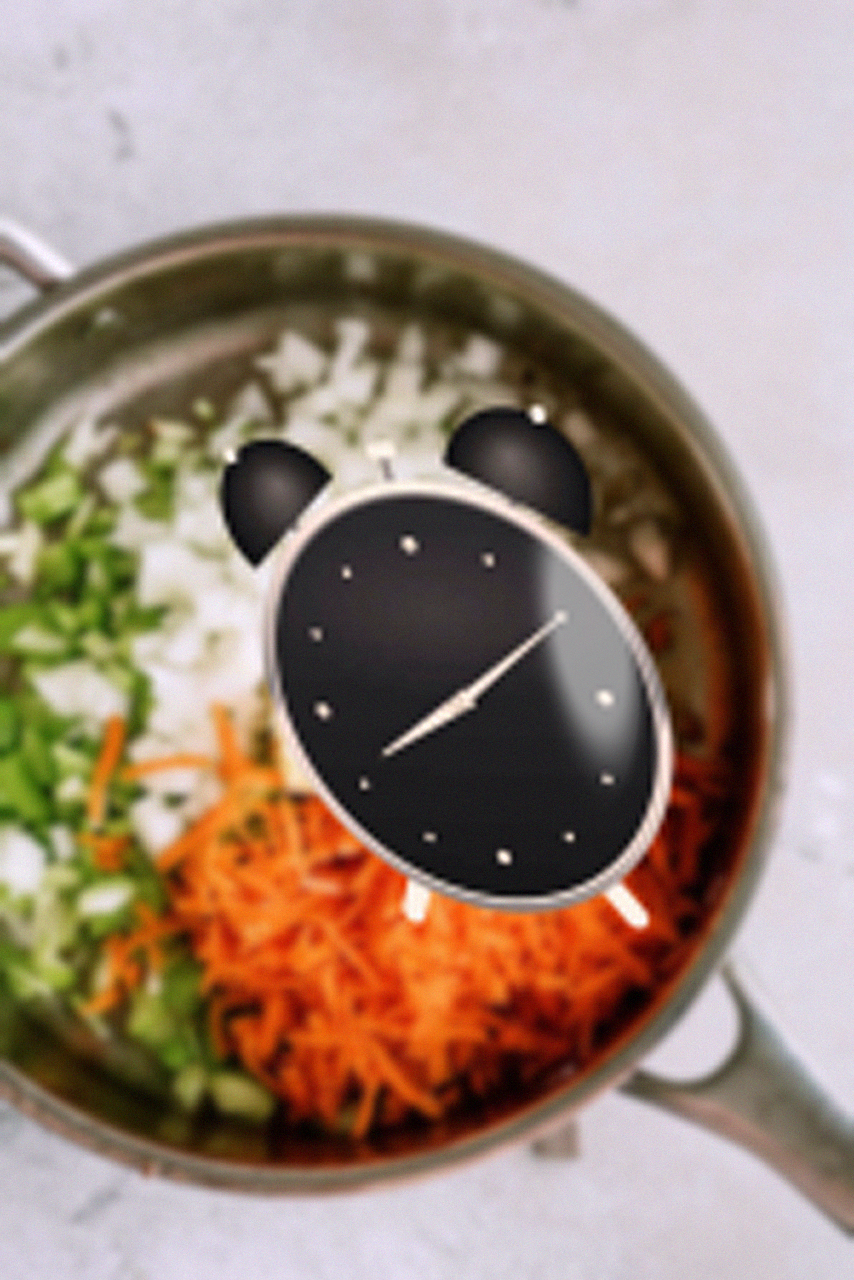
8:10
